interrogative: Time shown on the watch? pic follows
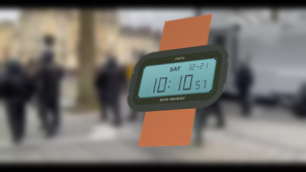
10:10:57
